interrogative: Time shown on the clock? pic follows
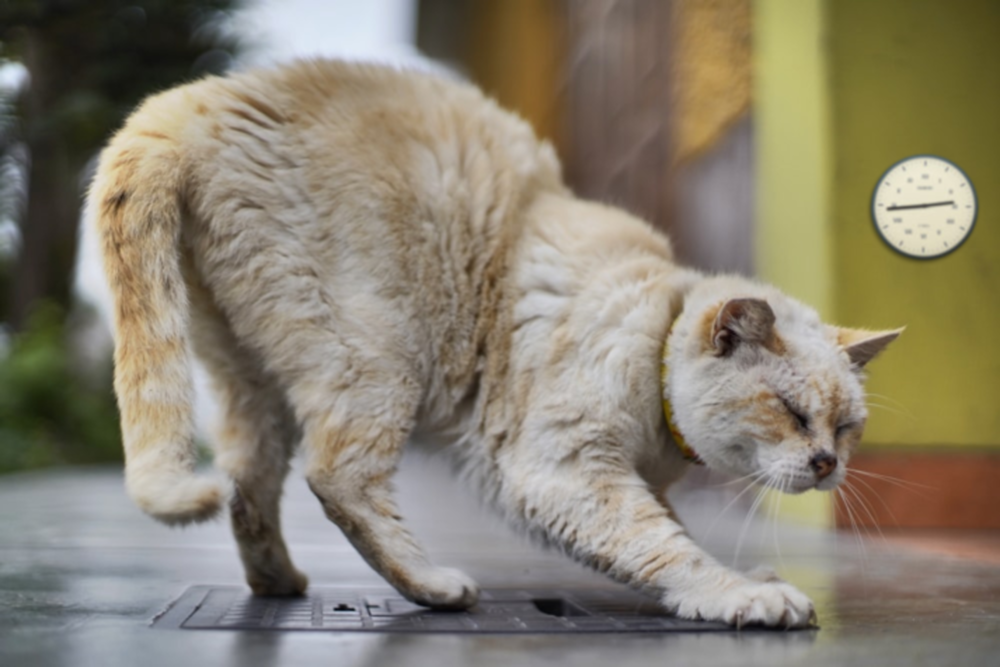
2:44
